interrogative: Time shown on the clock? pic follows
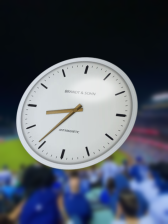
8:36
